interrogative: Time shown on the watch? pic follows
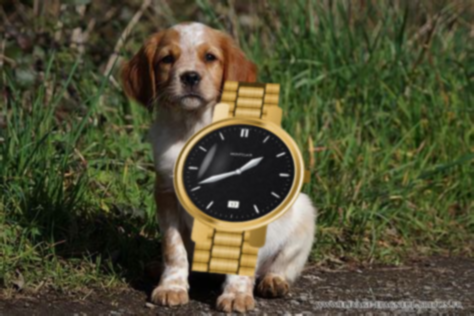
1:41
